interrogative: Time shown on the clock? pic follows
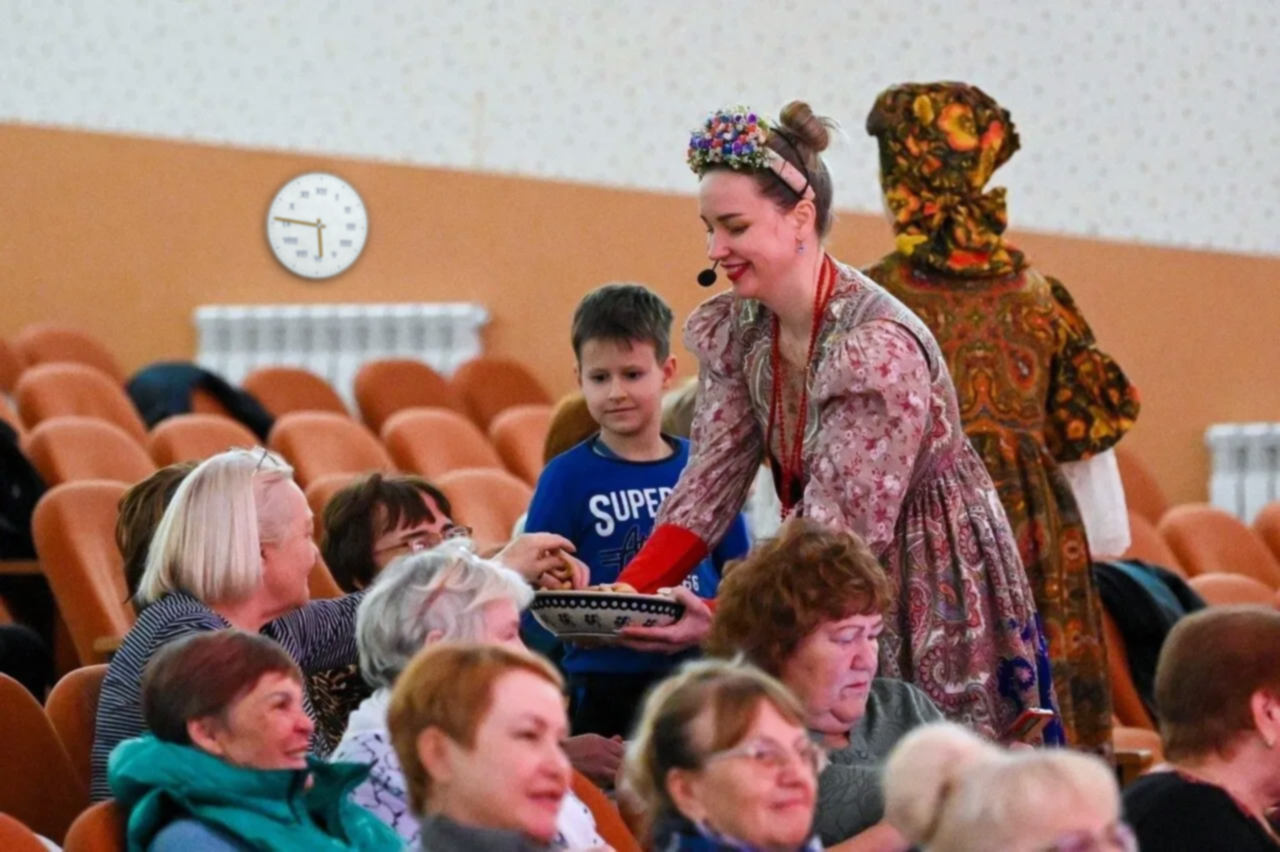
5:46
